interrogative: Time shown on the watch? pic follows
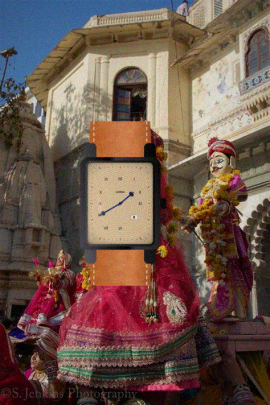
1:40
